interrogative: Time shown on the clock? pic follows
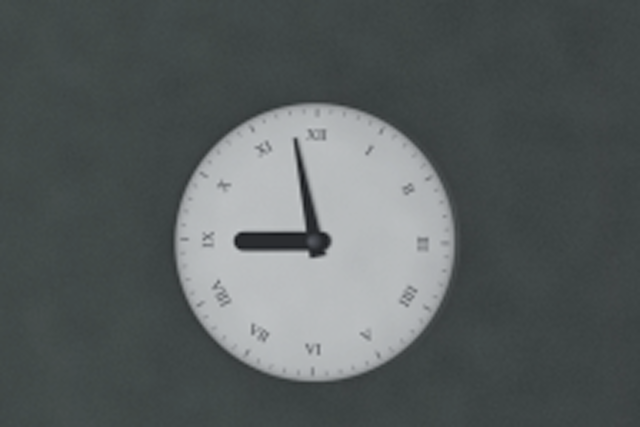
8:58
